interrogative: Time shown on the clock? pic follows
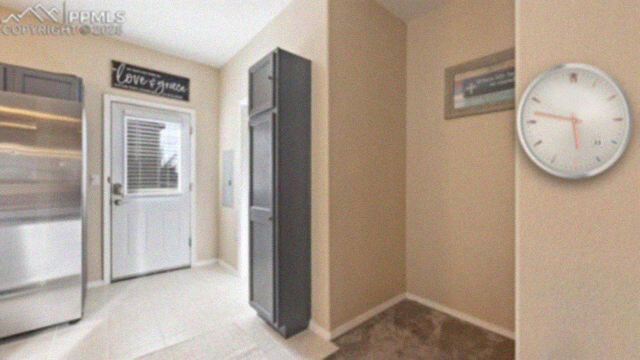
5:47
